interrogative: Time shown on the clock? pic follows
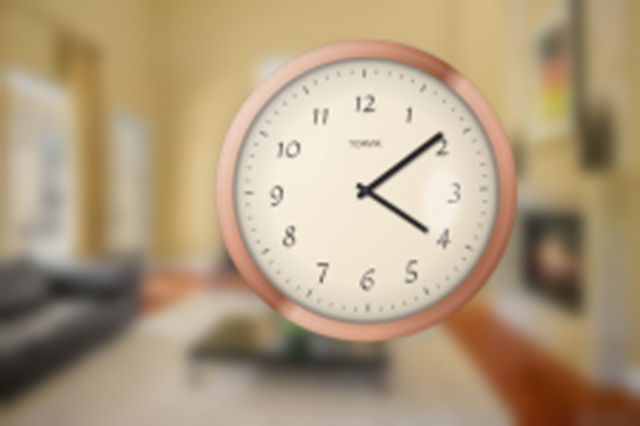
4:09
